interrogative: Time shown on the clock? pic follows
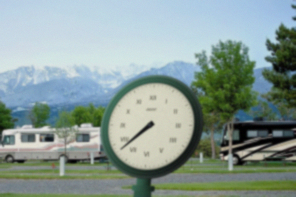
7:38
